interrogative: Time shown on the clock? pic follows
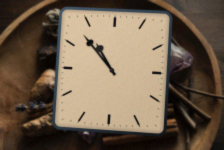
10:53
